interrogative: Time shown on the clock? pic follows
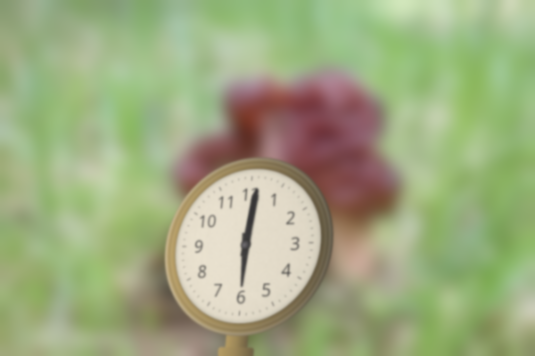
6:01
